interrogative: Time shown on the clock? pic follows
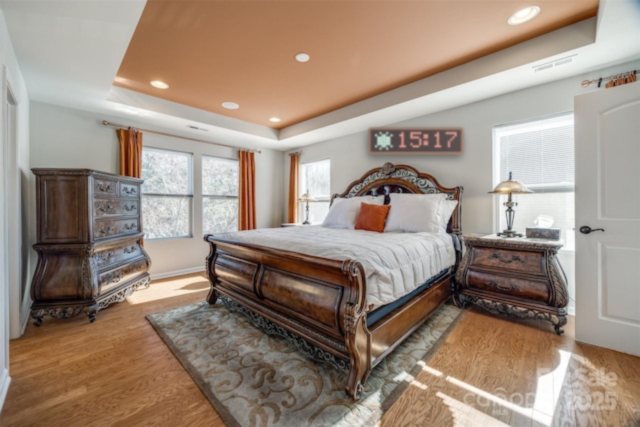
15:17
